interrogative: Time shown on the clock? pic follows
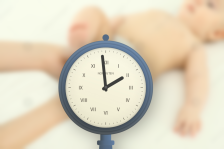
1:59
